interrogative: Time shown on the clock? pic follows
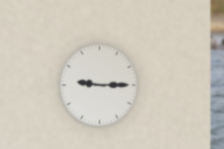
9:15
